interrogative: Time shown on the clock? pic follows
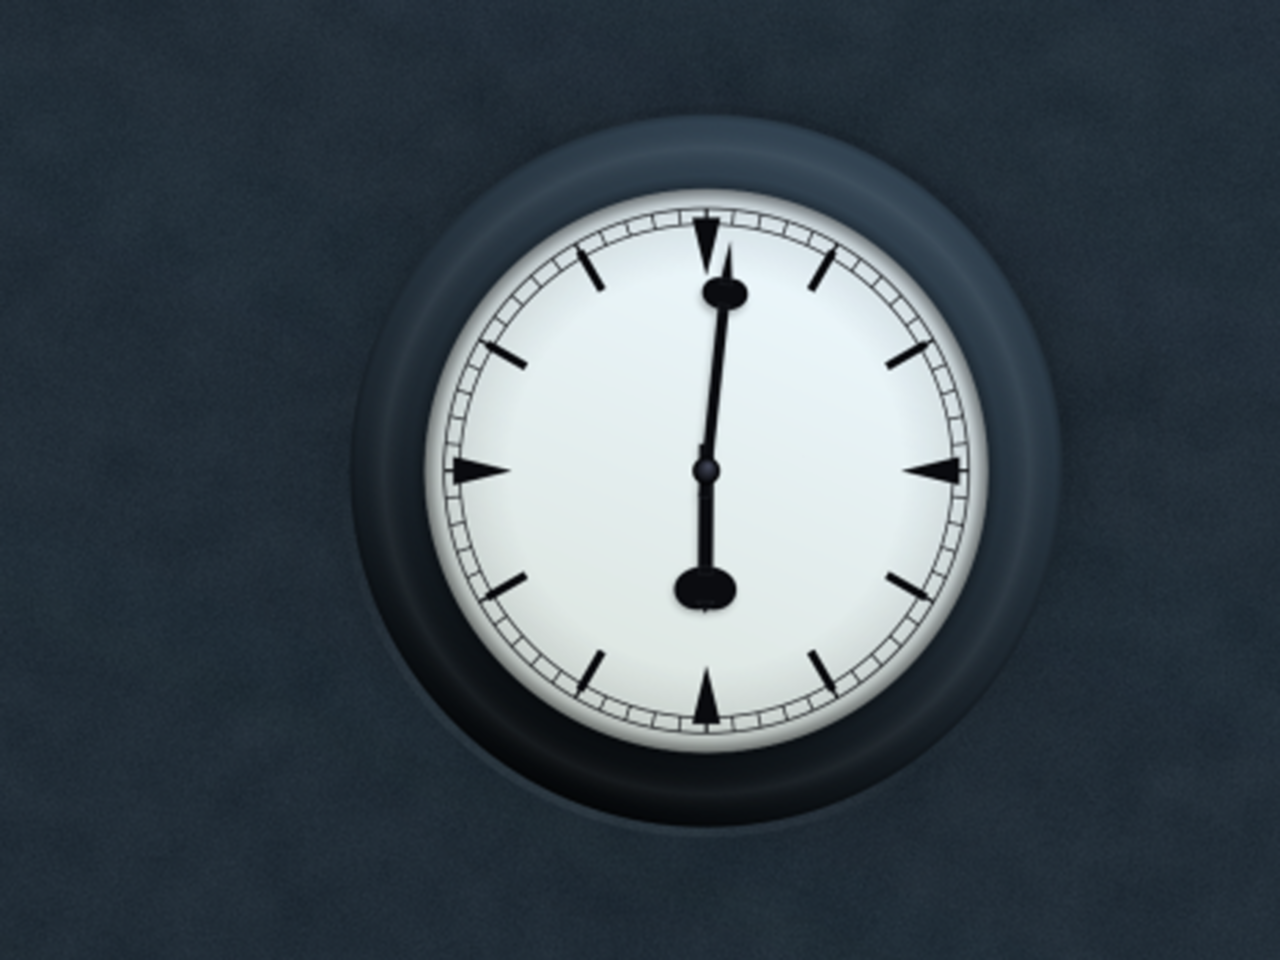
6:01
